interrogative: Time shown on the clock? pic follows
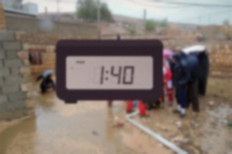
1:40
